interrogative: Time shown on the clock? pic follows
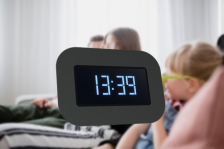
13:39
